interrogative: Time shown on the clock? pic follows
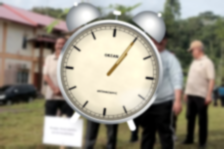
1:05
